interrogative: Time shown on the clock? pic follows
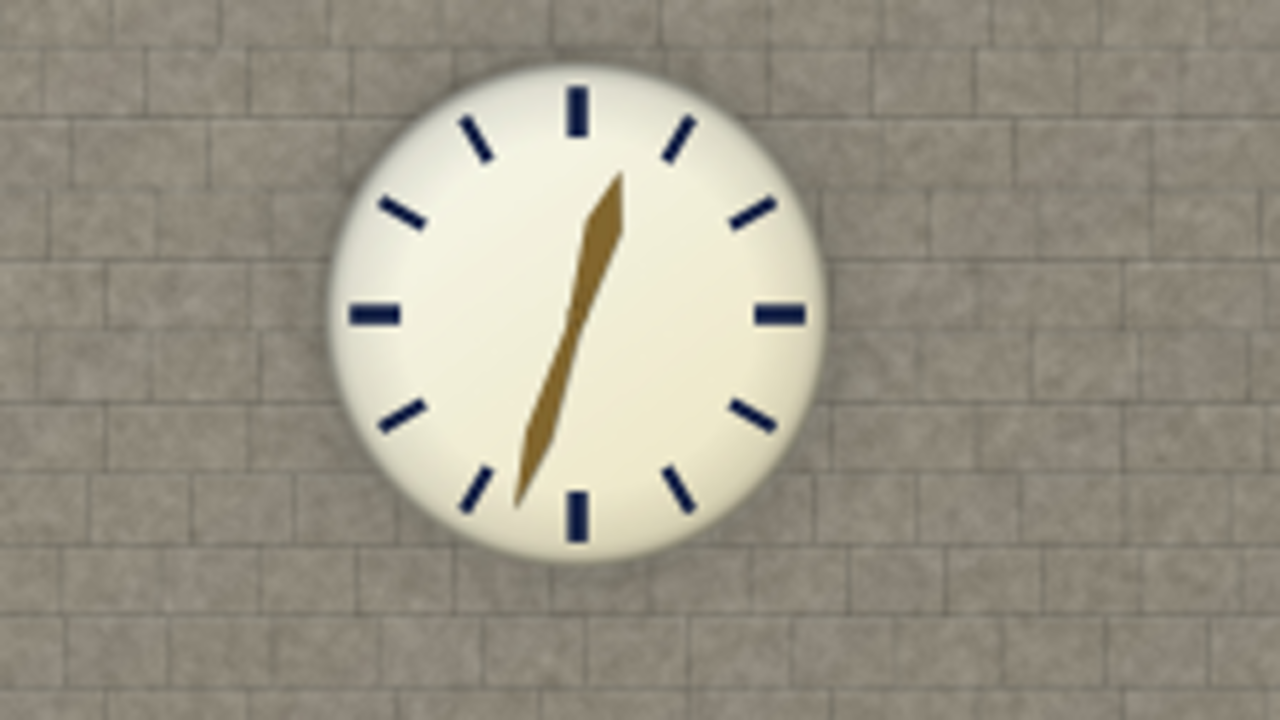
12:33
